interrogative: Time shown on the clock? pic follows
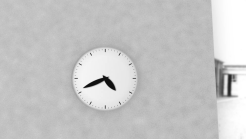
4:41
